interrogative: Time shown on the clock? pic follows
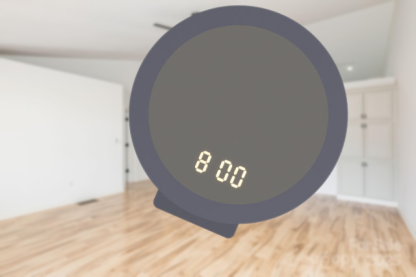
8:00
